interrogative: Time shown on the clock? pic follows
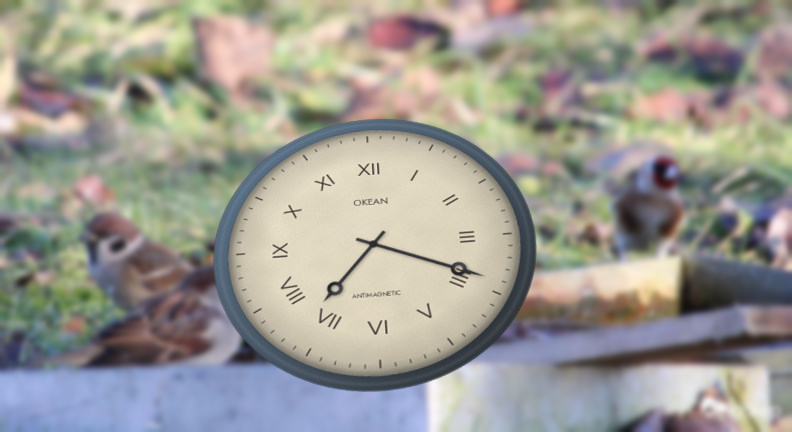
7:19
